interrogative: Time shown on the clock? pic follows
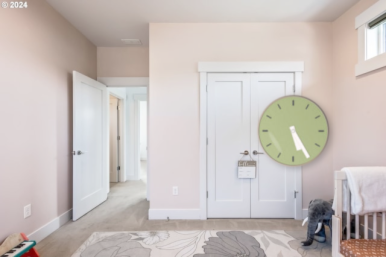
5:25
